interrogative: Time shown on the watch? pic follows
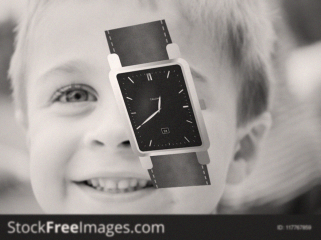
12:40
